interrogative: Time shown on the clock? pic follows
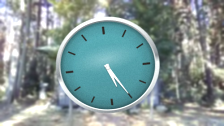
5:25
